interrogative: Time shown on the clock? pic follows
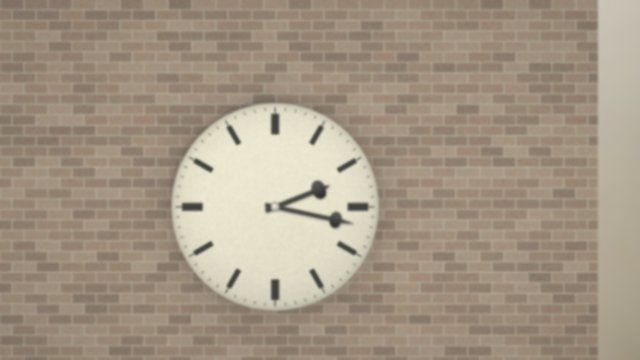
2:17
